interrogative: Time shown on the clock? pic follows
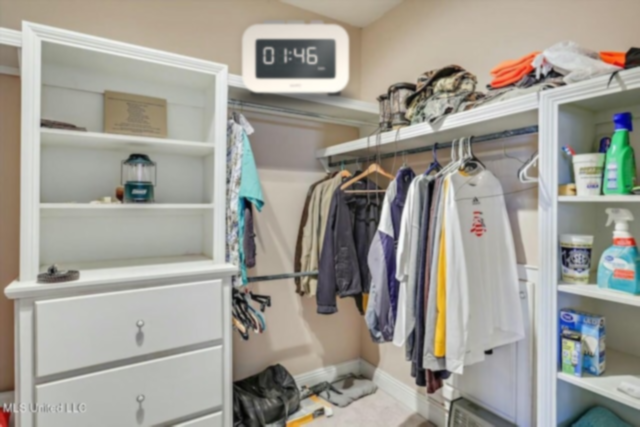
1:46
